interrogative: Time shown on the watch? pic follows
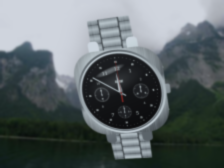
11:51
